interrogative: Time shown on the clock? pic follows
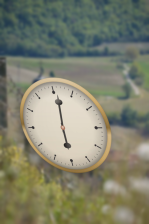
6:01
